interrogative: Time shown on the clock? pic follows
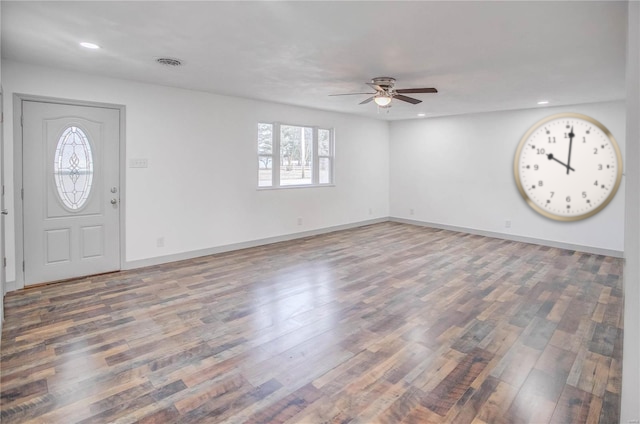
10:01
